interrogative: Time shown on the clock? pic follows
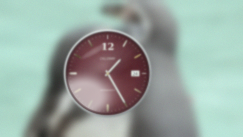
1:25
